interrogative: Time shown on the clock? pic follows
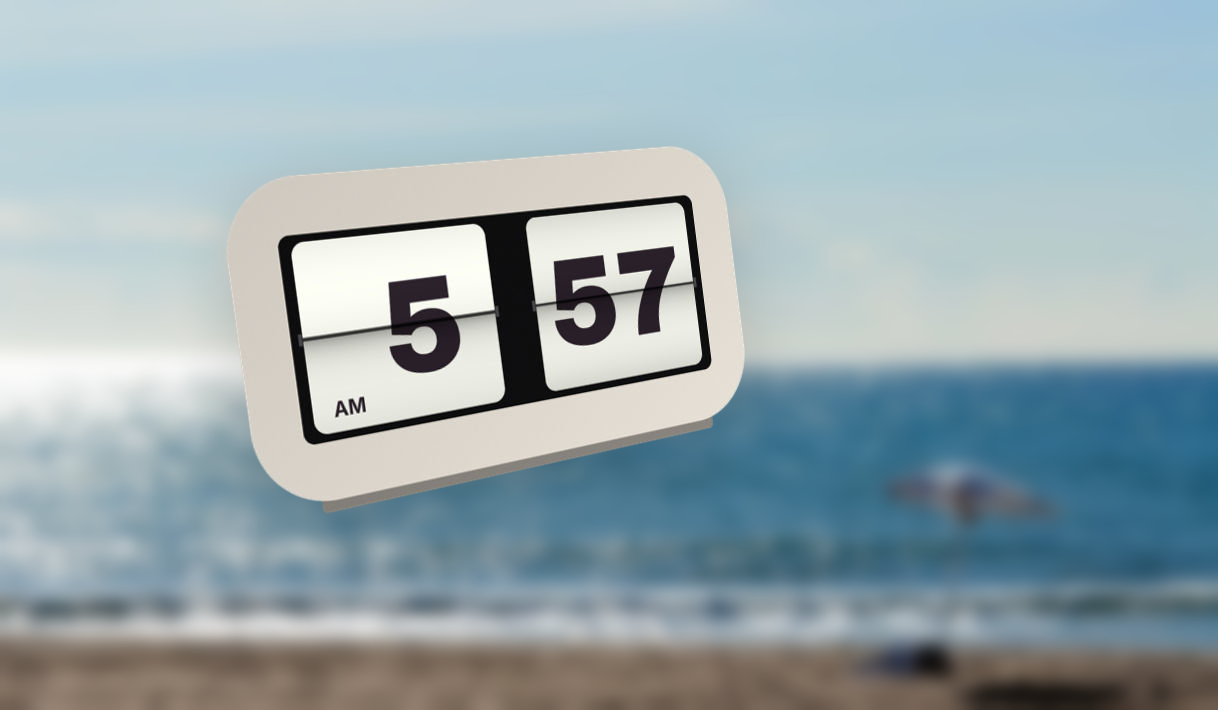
5:57
